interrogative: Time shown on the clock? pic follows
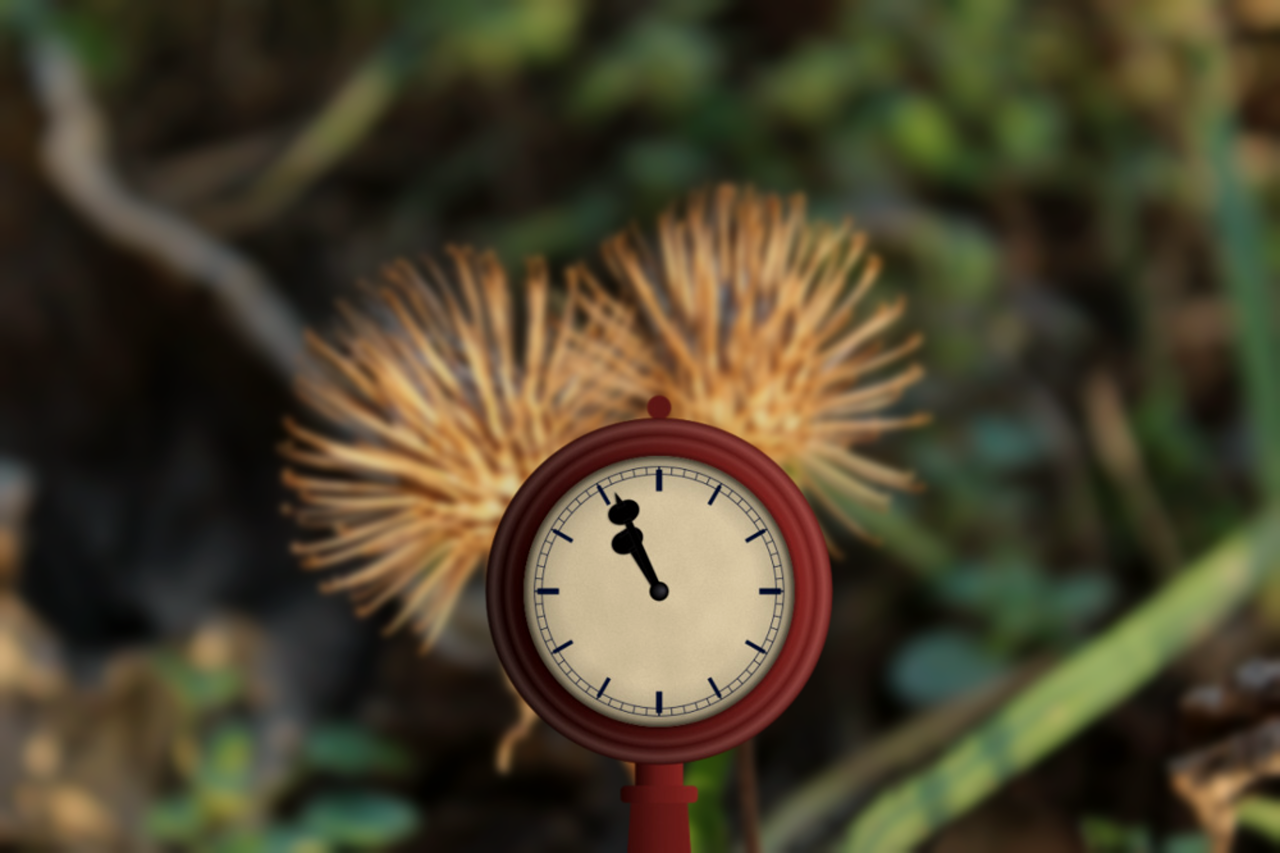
10:56
